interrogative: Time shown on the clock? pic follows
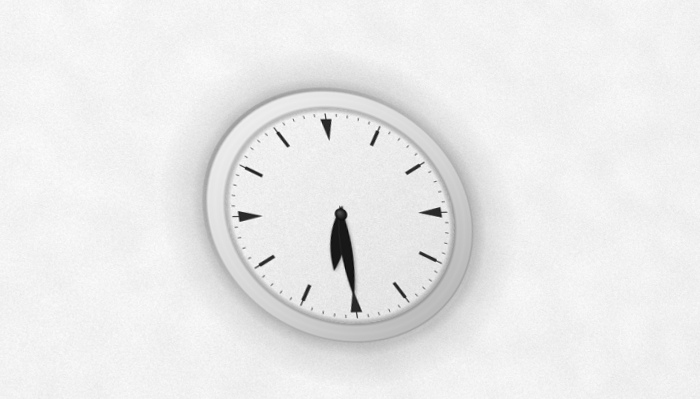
6:30
